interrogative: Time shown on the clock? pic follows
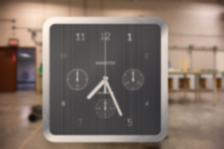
7:26
